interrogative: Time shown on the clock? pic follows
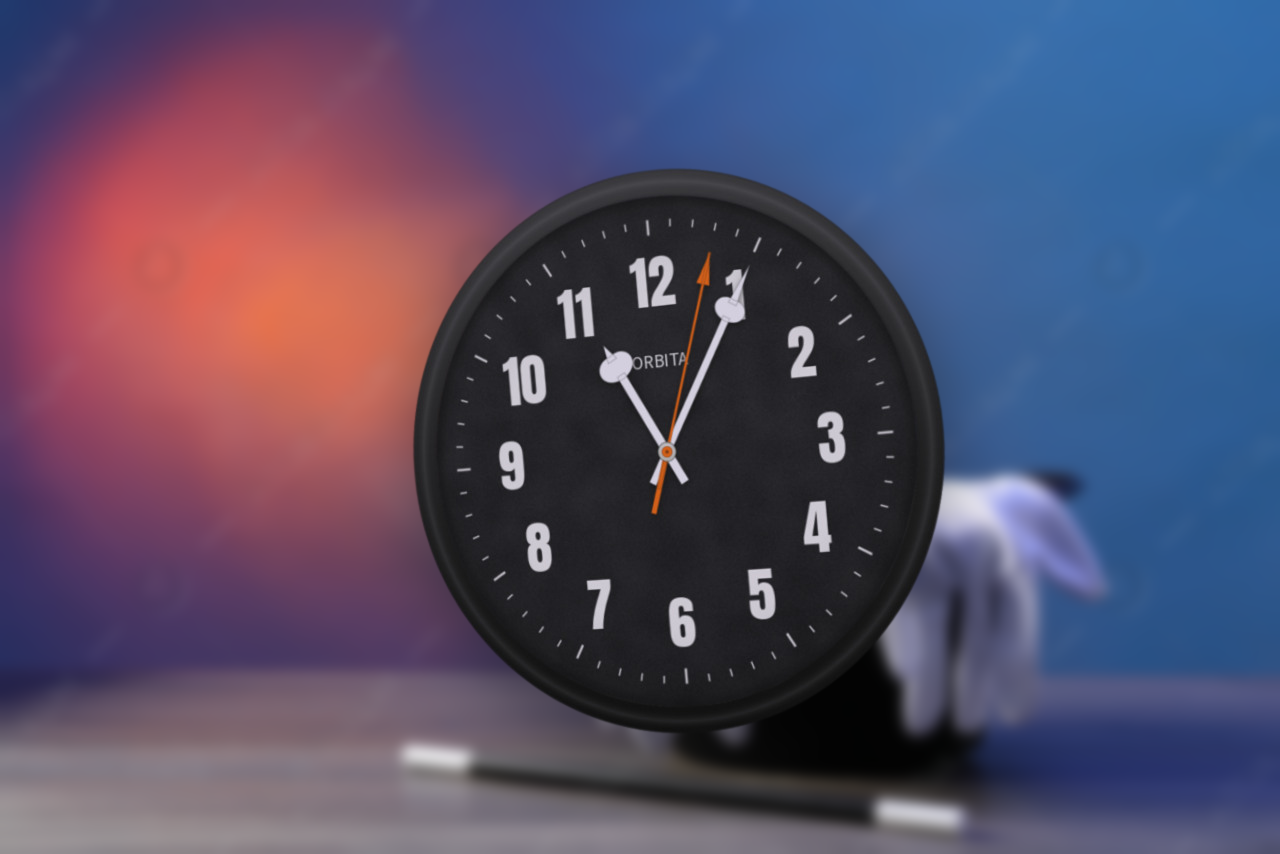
11:05:03
